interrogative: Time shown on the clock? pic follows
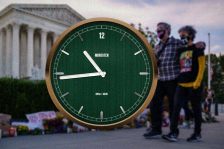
10:44
